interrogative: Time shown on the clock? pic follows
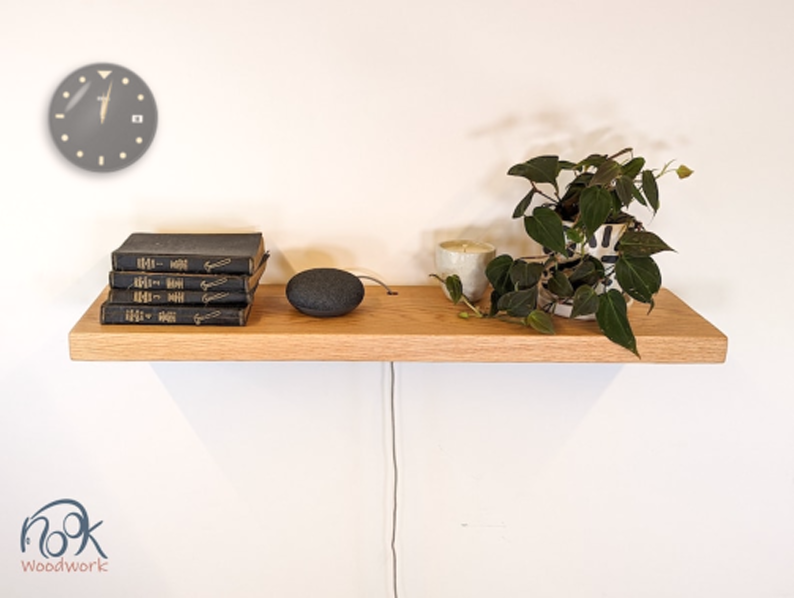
12:02
